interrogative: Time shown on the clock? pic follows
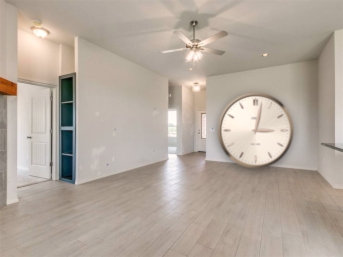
3:02
